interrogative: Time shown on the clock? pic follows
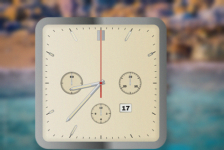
8:37
